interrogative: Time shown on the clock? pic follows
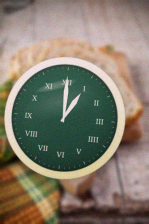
1:00
